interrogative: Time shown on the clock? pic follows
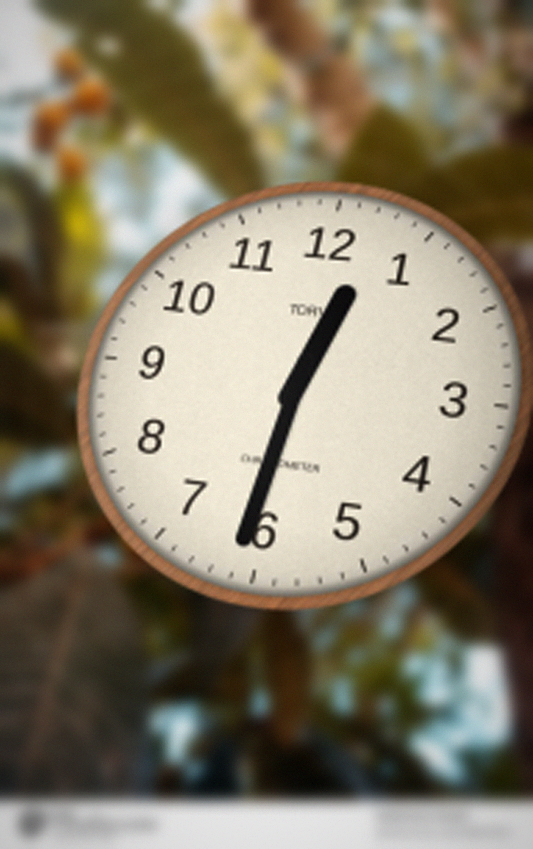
12:31
